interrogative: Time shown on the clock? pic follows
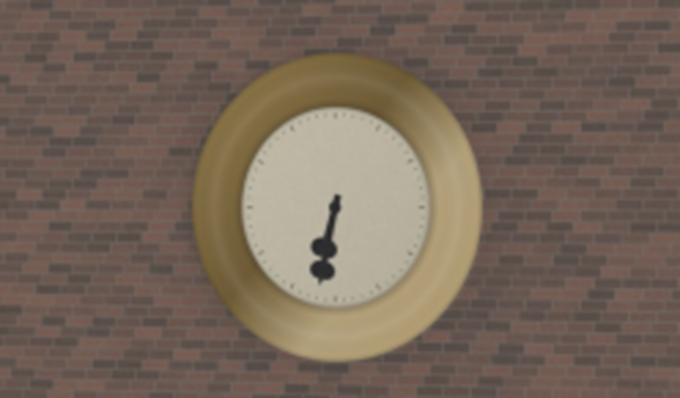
6:32
